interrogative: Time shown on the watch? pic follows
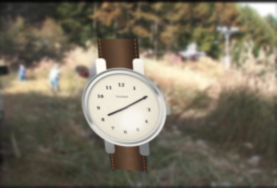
8:10
